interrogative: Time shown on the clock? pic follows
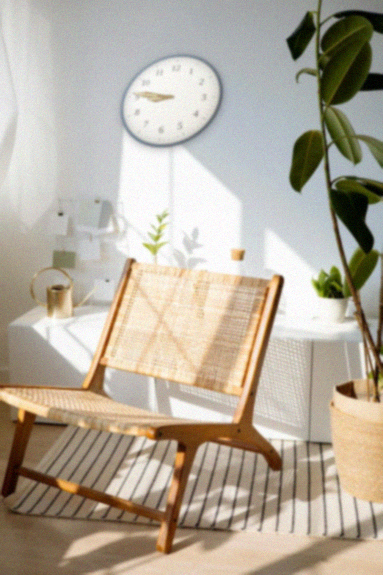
8:46
